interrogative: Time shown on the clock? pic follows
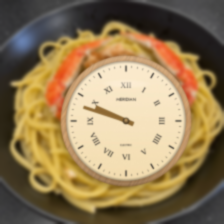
9:48
